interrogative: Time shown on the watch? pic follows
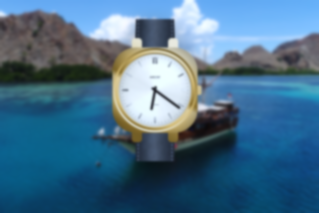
6:21
